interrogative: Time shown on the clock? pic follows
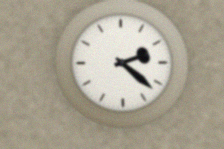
2:22
